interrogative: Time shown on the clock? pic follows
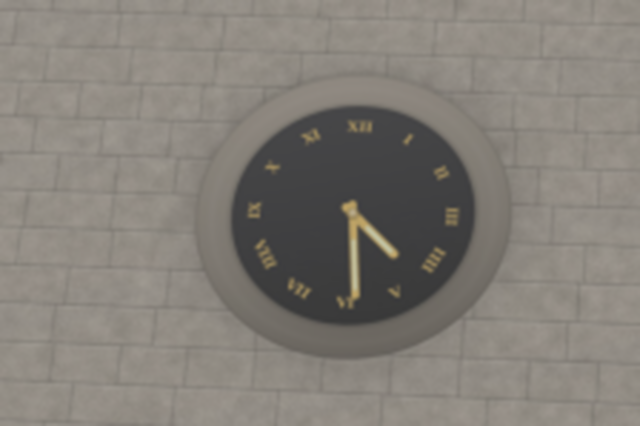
4:29
